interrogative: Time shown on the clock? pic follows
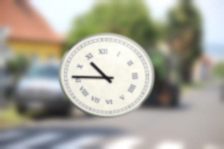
10:46
